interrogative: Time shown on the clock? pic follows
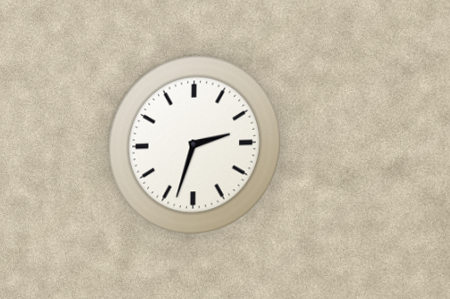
2:33
